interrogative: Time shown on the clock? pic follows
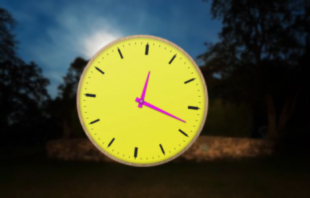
12:18
